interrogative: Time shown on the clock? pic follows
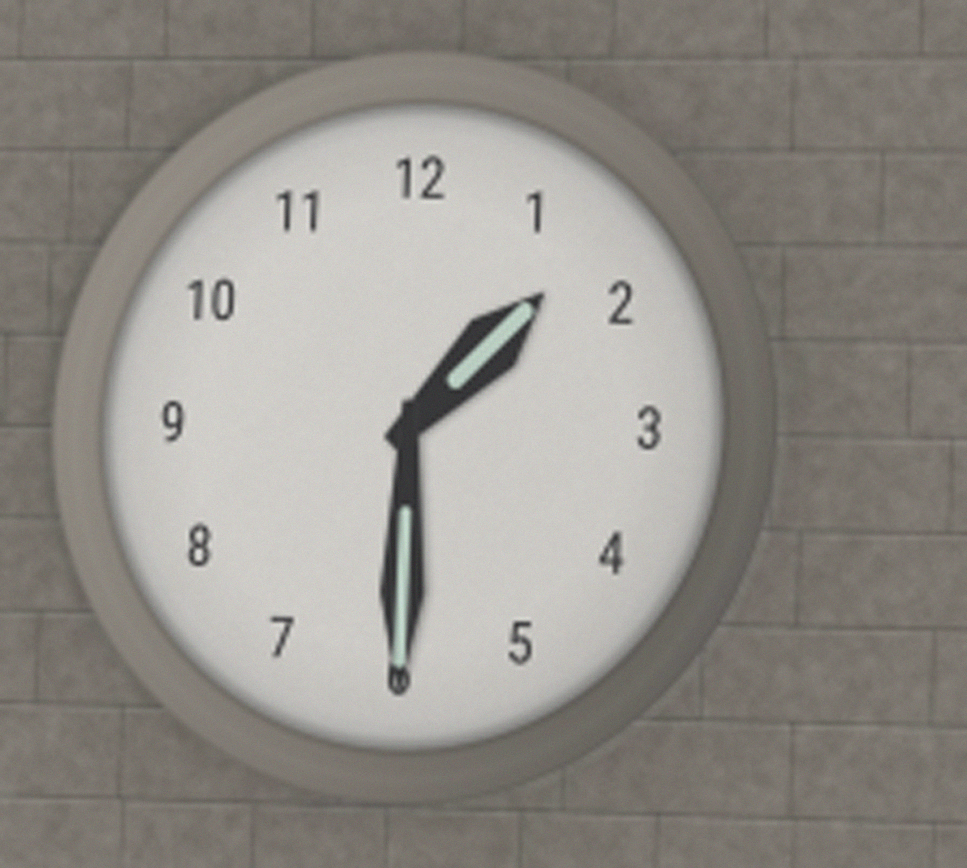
1:30
